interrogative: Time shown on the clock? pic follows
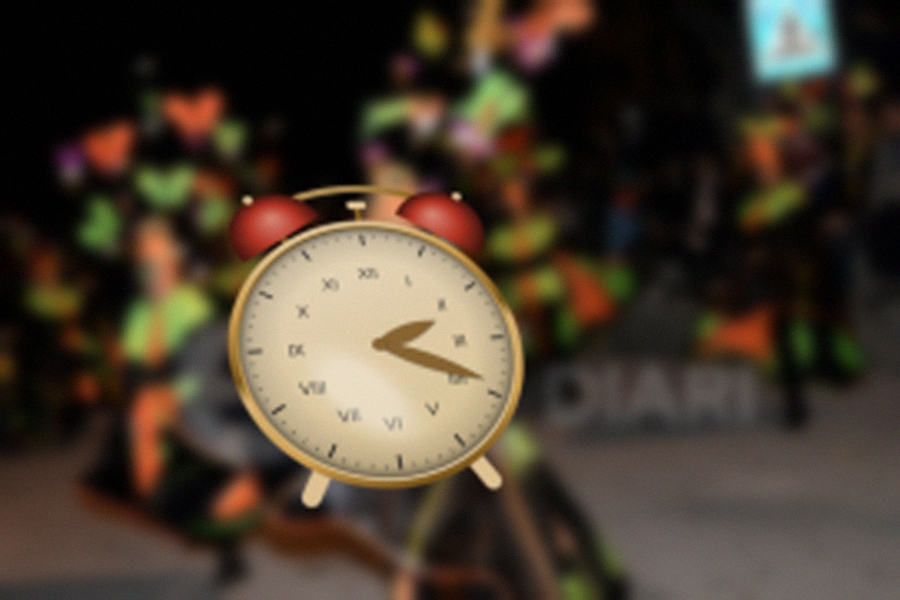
2:19
